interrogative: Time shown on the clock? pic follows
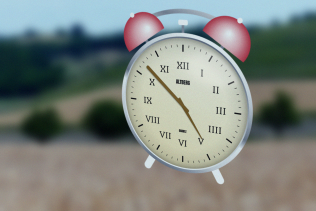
4:52
